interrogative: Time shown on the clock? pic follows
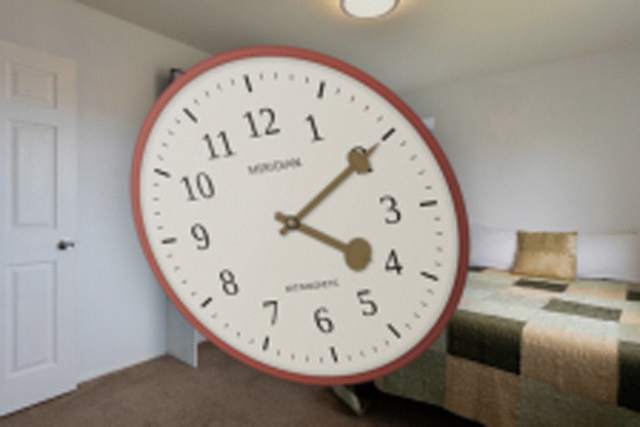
4:10
